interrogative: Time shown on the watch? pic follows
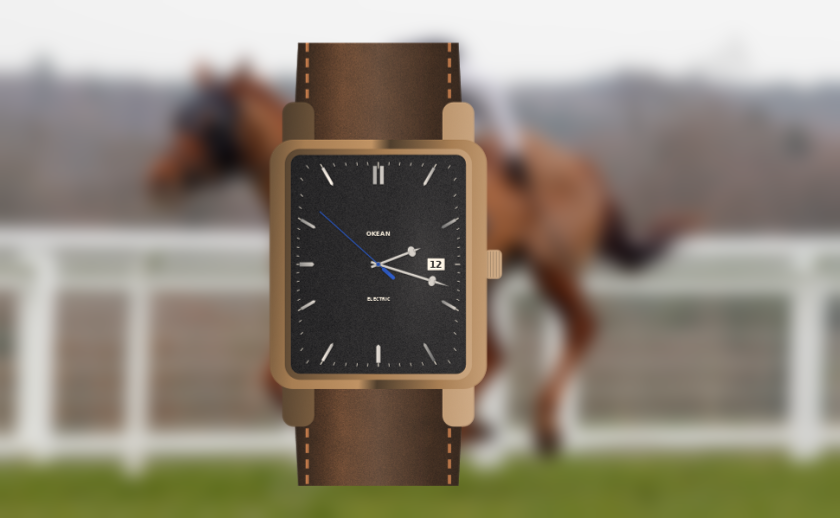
2:17:52
